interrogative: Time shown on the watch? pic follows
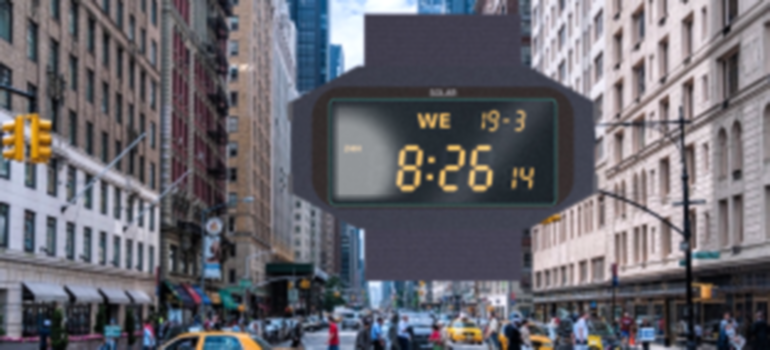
8:26:14
